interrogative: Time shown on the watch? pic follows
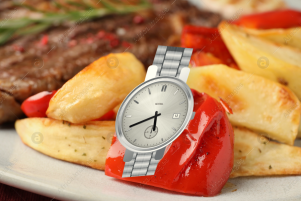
5:41
